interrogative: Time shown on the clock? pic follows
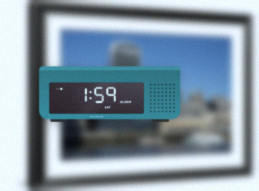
1:59
